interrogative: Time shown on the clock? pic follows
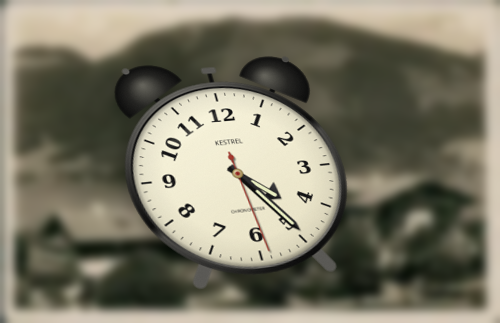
4:24:29
